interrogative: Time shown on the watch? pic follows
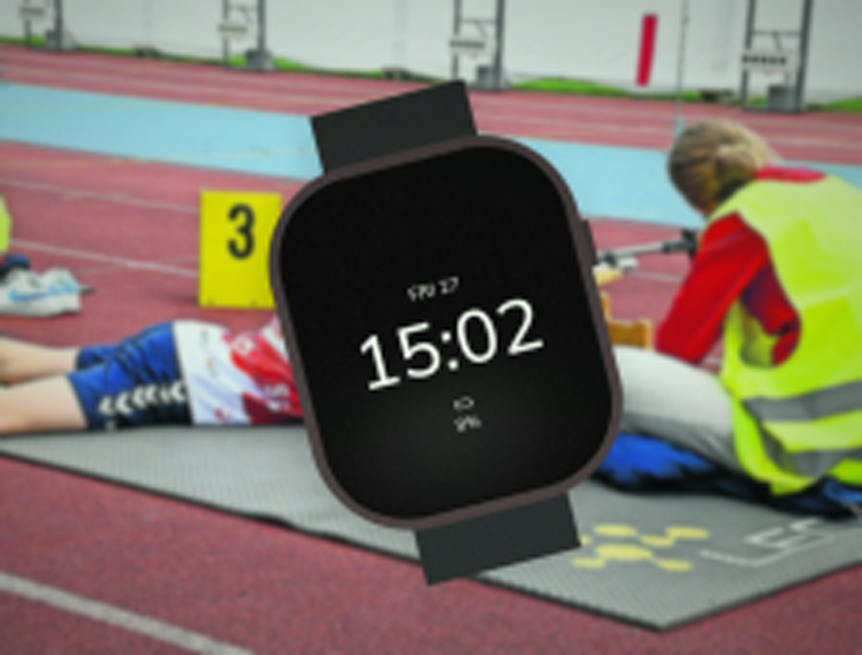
15:02
